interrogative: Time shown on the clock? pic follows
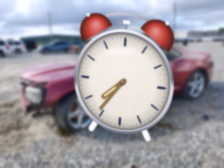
7:36
